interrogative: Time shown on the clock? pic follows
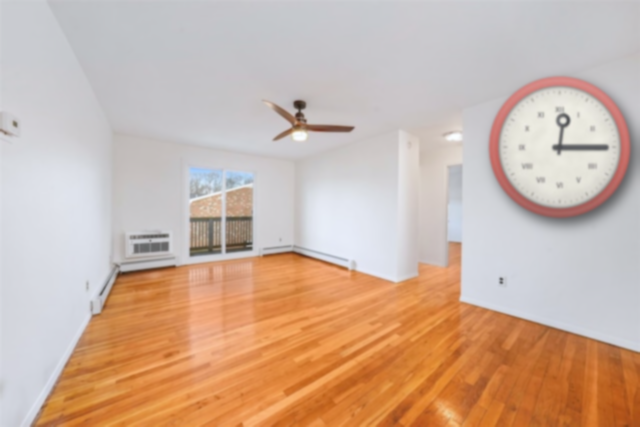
12:15
